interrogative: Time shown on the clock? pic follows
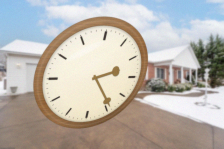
2:24
